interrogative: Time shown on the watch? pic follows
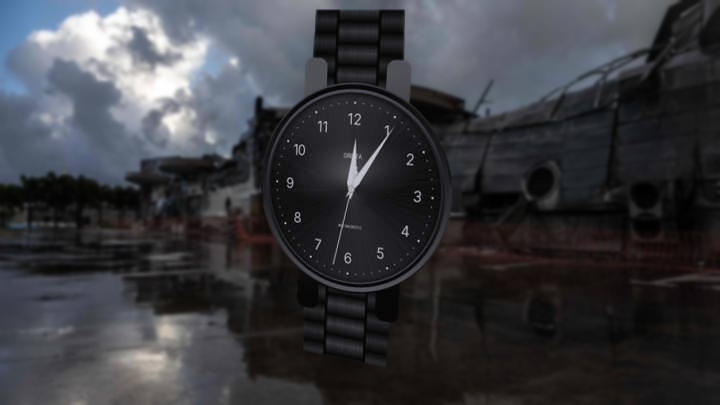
12:05:32
